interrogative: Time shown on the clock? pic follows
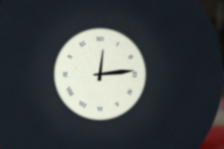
12:14
